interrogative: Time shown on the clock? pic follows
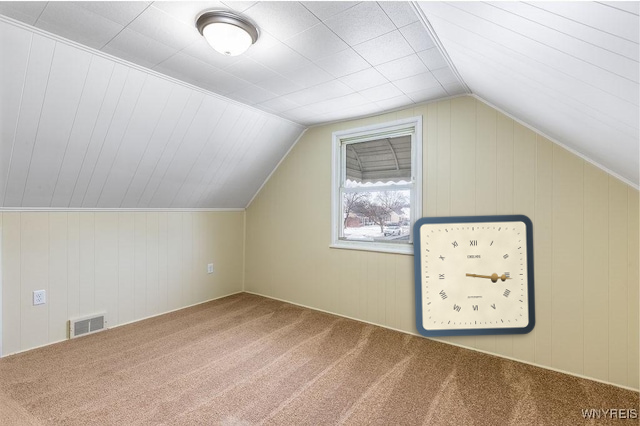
3:16
